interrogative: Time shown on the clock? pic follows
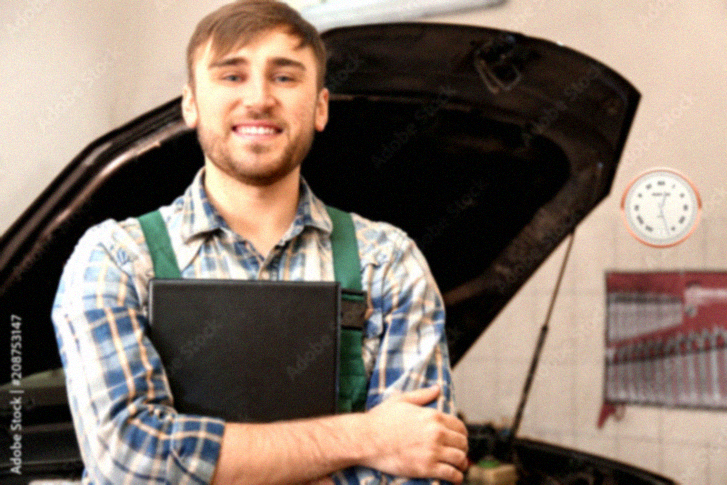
12:27
